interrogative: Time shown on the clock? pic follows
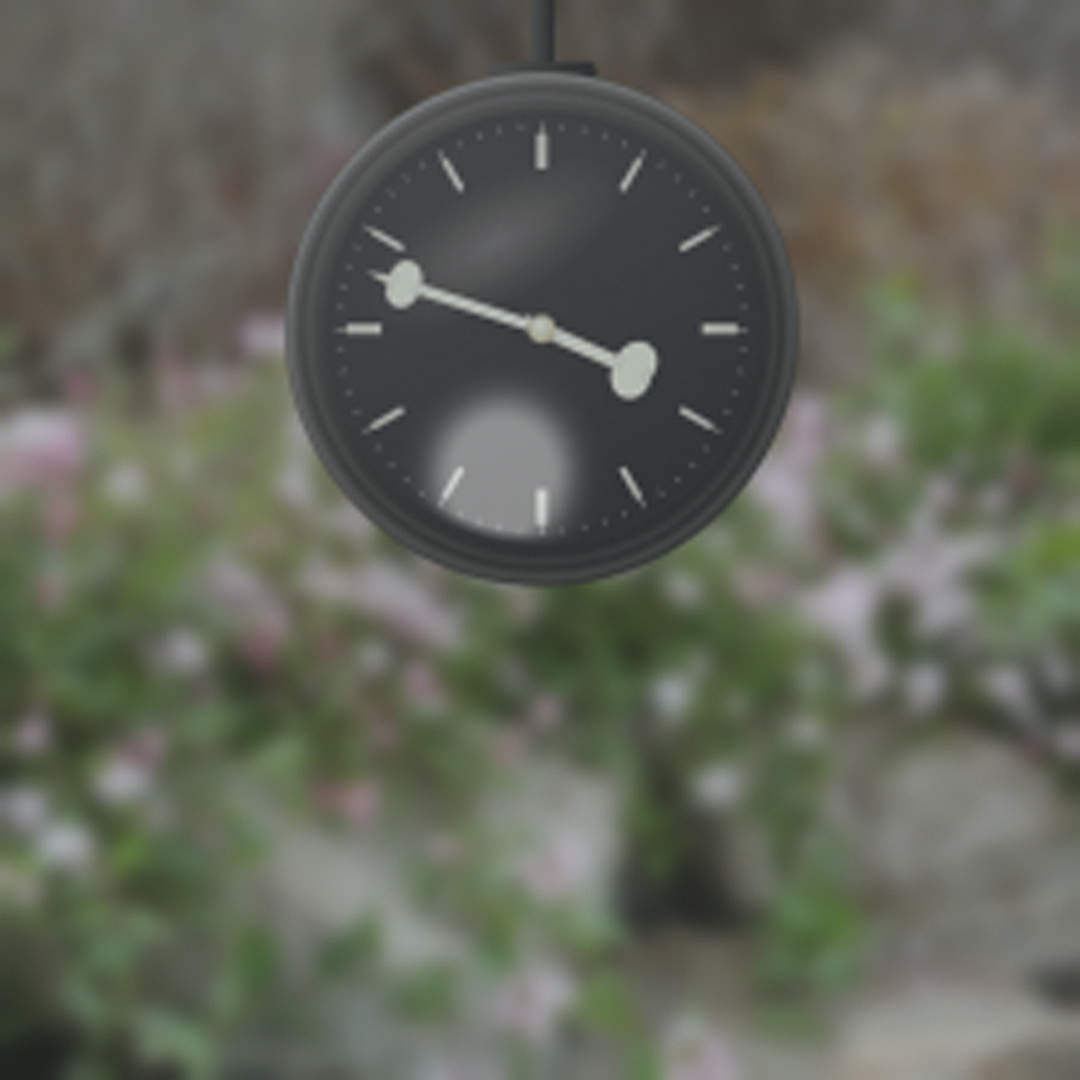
3:48
